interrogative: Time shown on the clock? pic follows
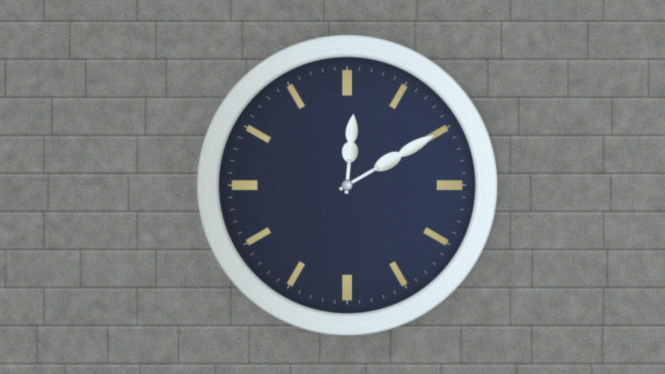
12:10
